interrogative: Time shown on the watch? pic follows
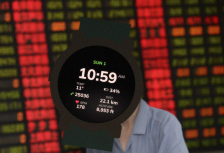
10:59
